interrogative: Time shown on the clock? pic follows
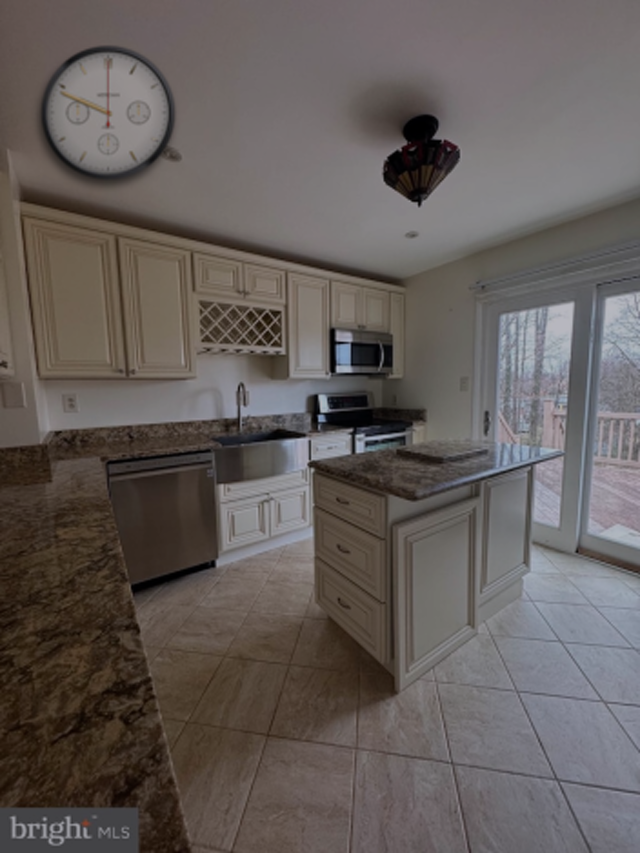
9:49
